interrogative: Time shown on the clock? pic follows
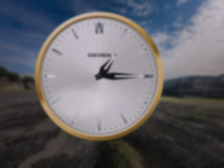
1:15
